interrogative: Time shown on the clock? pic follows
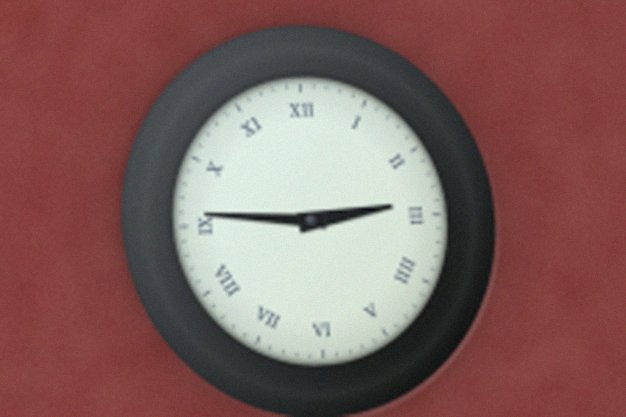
2:46
